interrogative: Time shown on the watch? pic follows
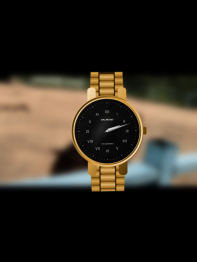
2:12
